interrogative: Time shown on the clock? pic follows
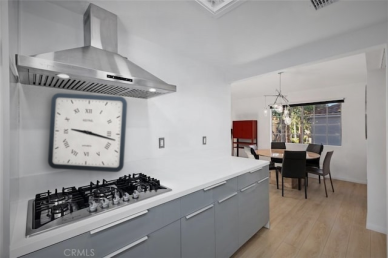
9:17
